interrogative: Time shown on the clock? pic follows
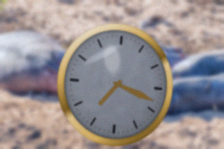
7:18
